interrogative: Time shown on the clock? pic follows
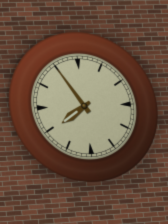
7:55
